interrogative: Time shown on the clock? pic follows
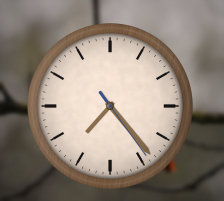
7:23:24
